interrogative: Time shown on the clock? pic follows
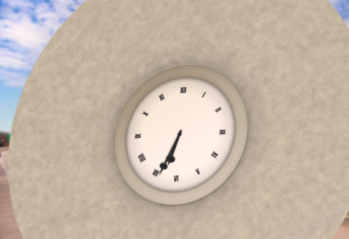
6:34
